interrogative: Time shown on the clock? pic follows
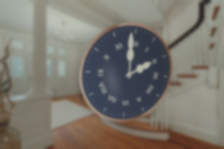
1:59
